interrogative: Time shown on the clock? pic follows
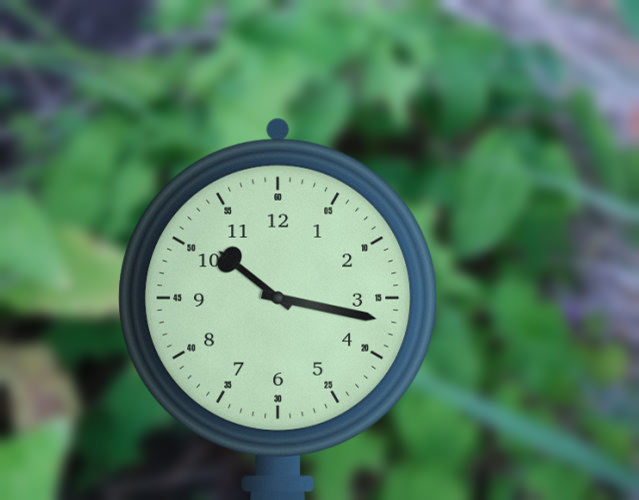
10:17
